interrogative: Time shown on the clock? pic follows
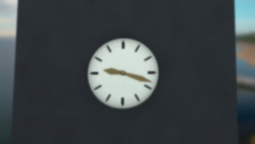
9:18
